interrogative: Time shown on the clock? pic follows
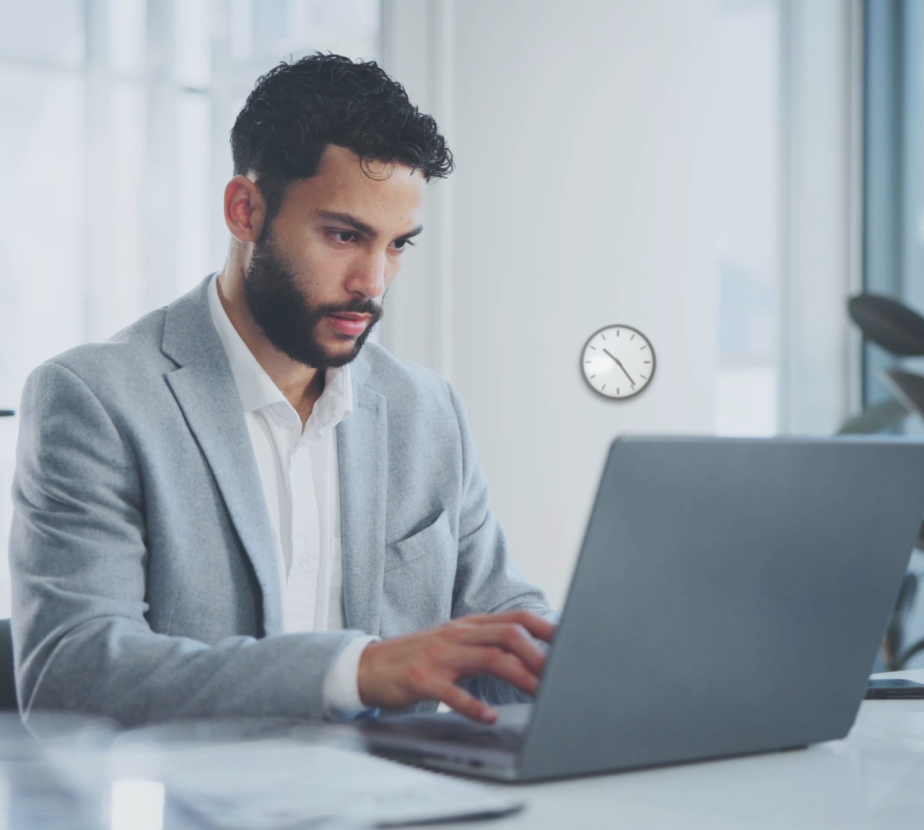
10:24
